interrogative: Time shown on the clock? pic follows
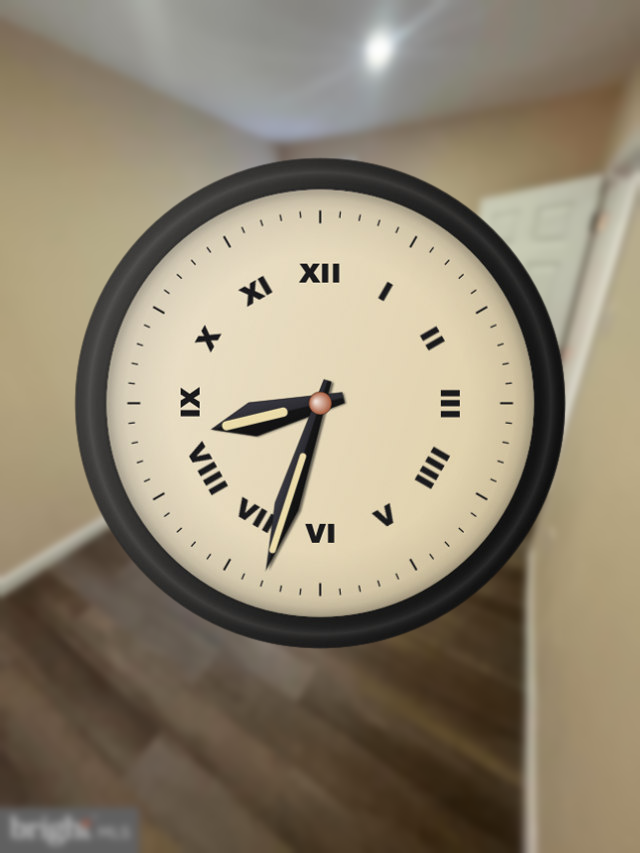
8:33
